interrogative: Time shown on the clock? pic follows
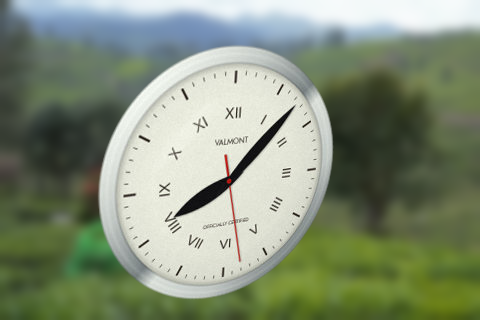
8:07:28
